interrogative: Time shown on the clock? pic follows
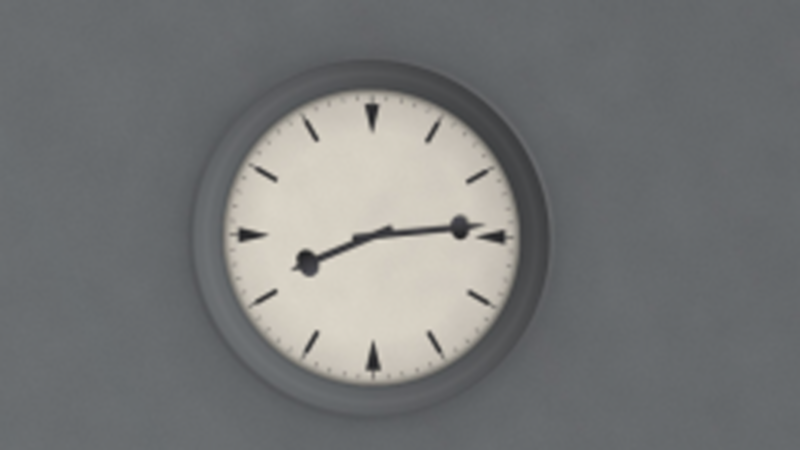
8:14
